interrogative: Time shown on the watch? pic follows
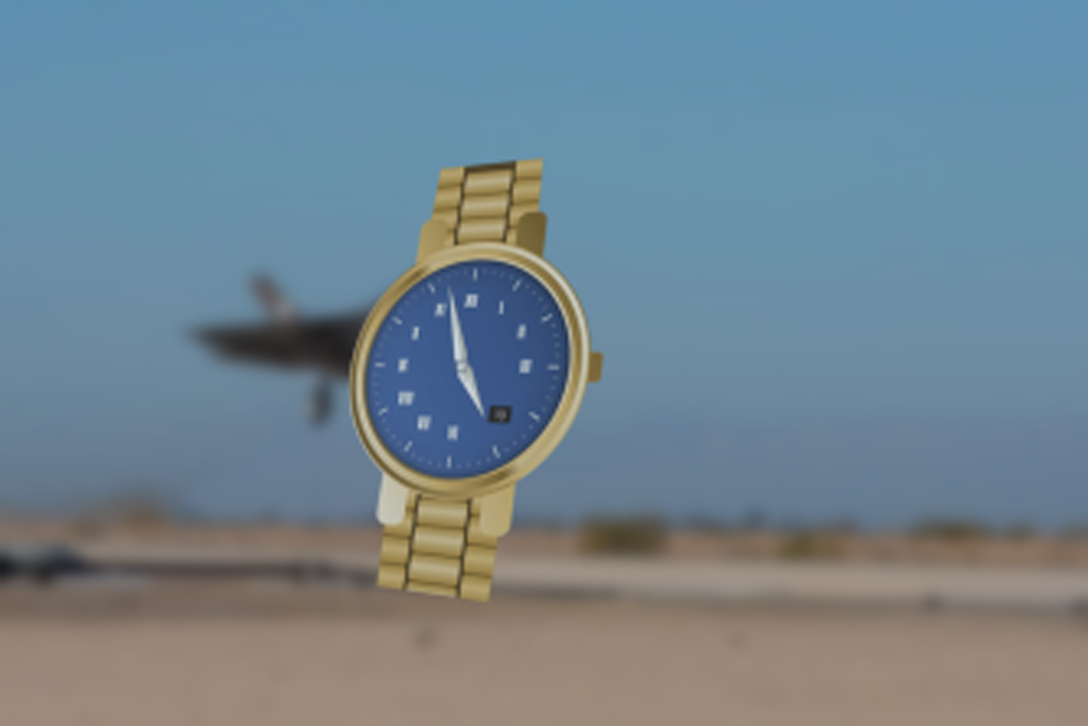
4:57
